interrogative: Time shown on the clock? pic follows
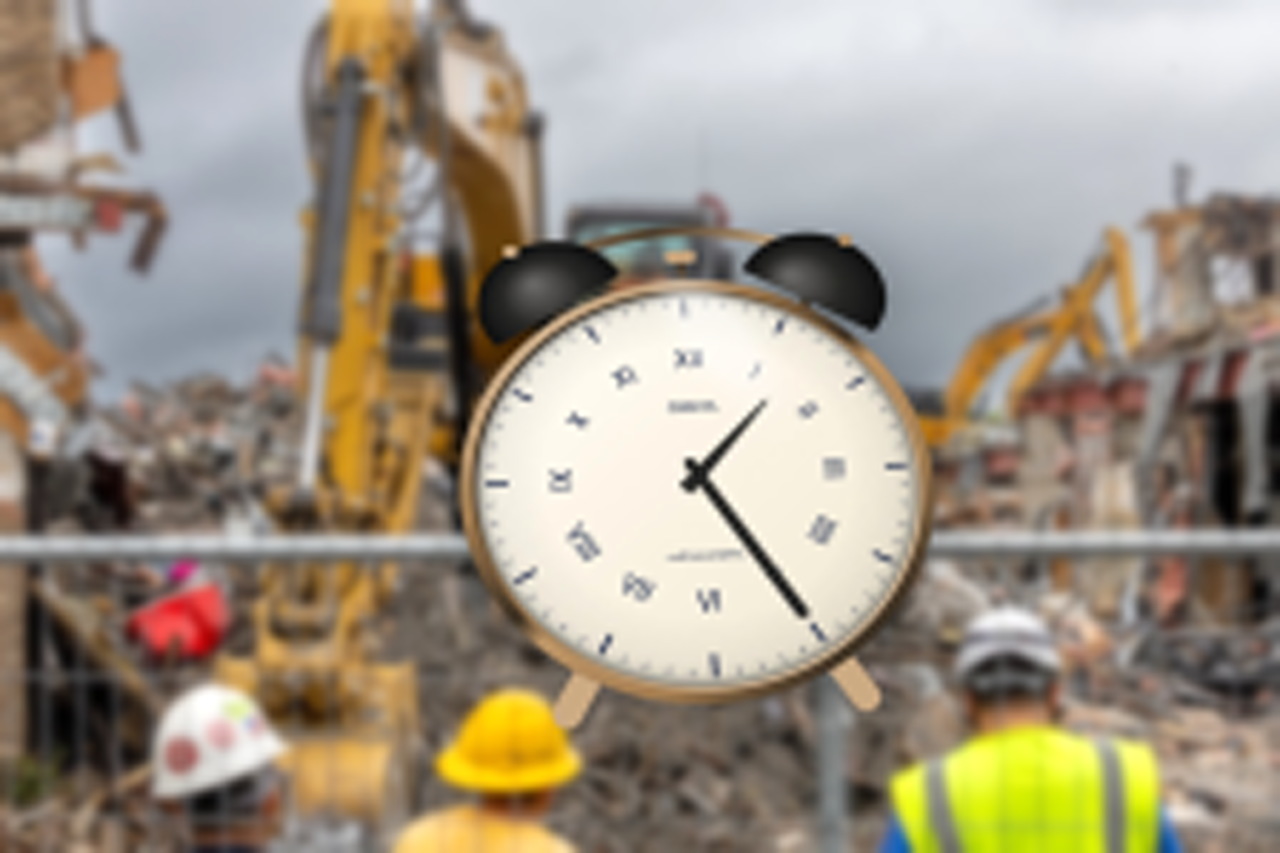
1:25
